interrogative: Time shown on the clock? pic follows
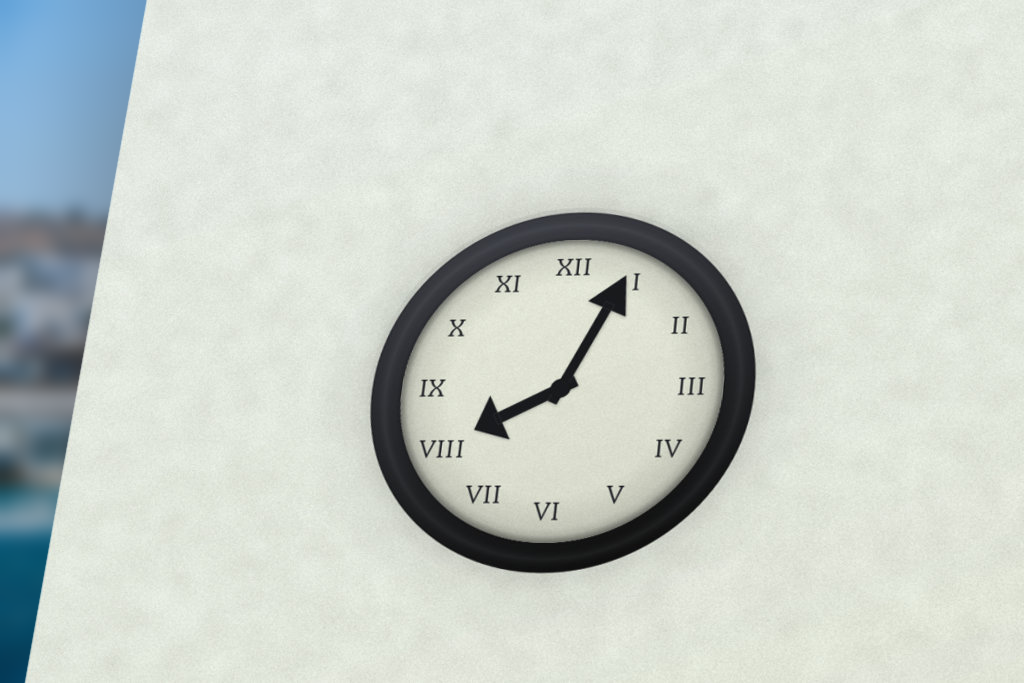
8:04
